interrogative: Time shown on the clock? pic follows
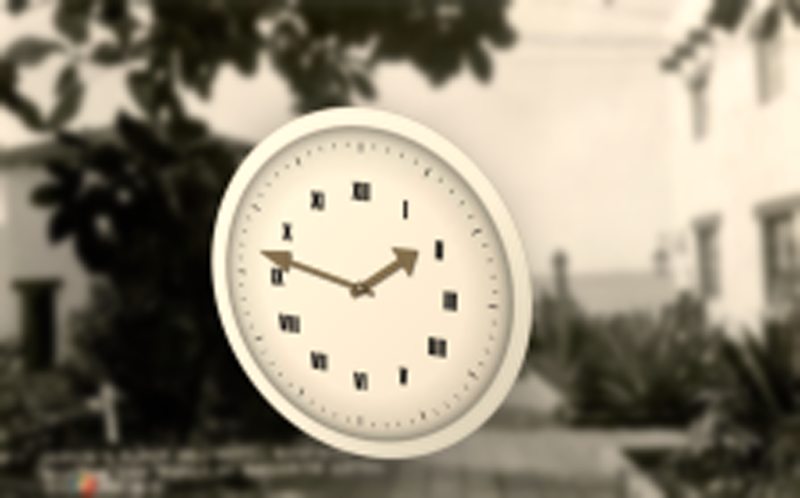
1:47
